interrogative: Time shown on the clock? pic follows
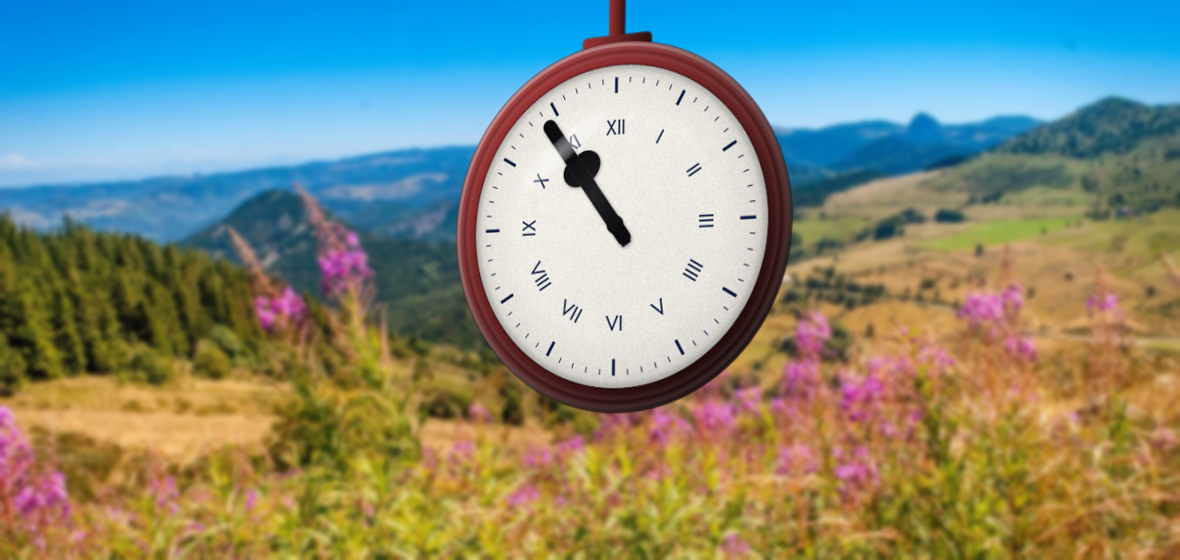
10:54
